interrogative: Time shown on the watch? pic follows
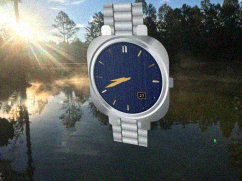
8:41
